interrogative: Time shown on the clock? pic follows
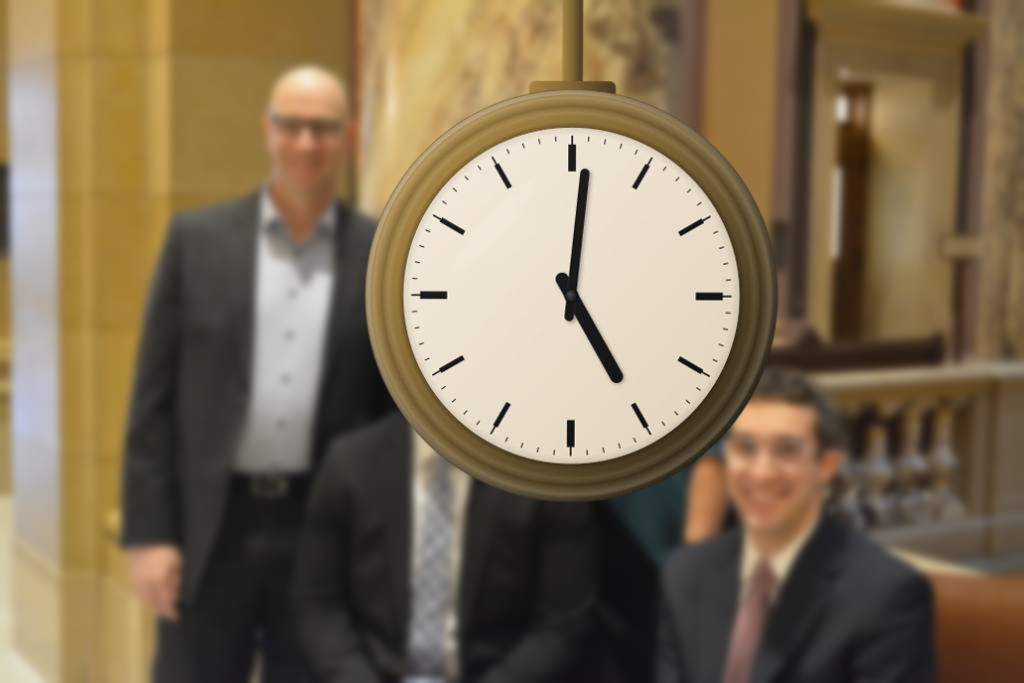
5:01
